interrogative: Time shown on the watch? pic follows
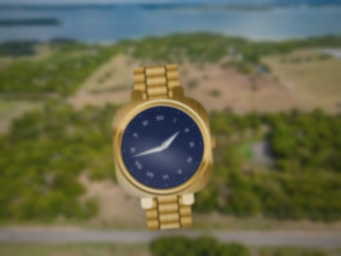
1:43
